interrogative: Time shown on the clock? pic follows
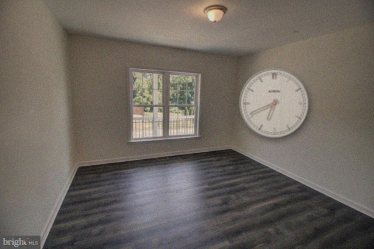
6:41
